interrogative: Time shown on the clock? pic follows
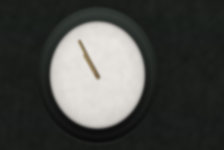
10:55
